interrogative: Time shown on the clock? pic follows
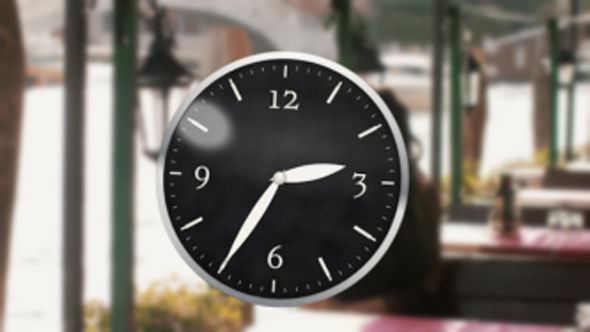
2:35
